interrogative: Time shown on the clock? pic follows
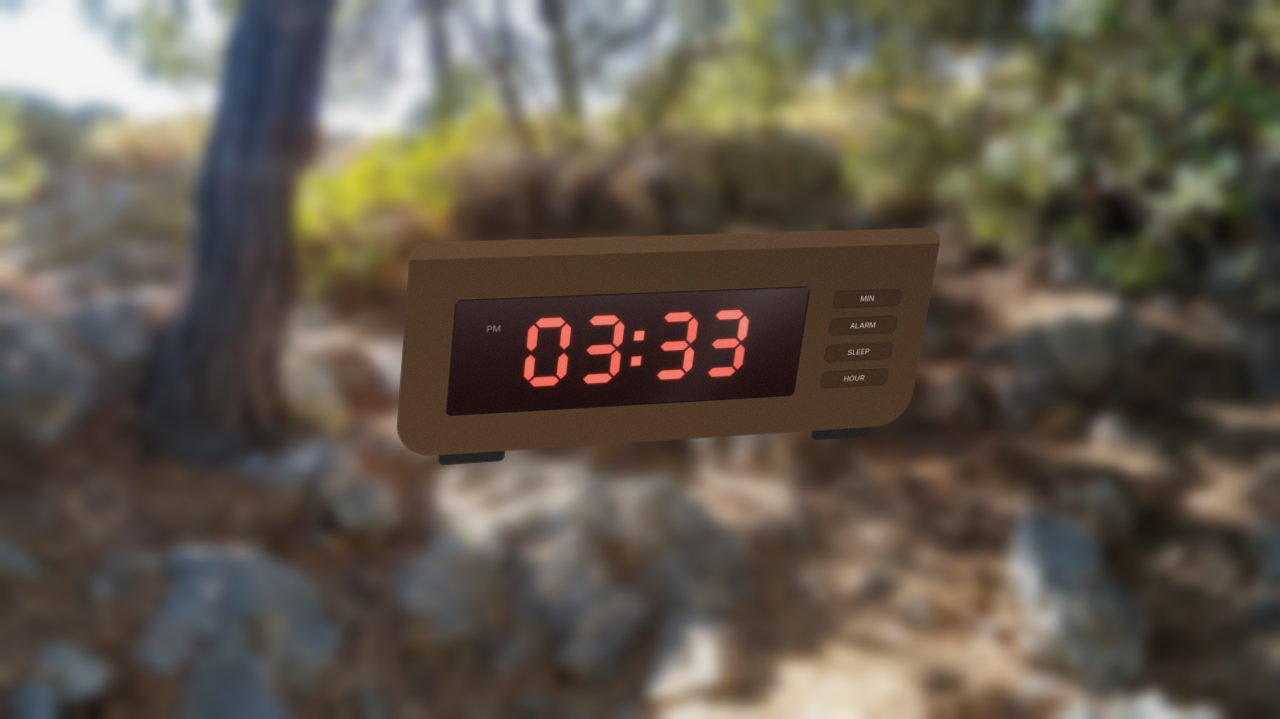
3:33
